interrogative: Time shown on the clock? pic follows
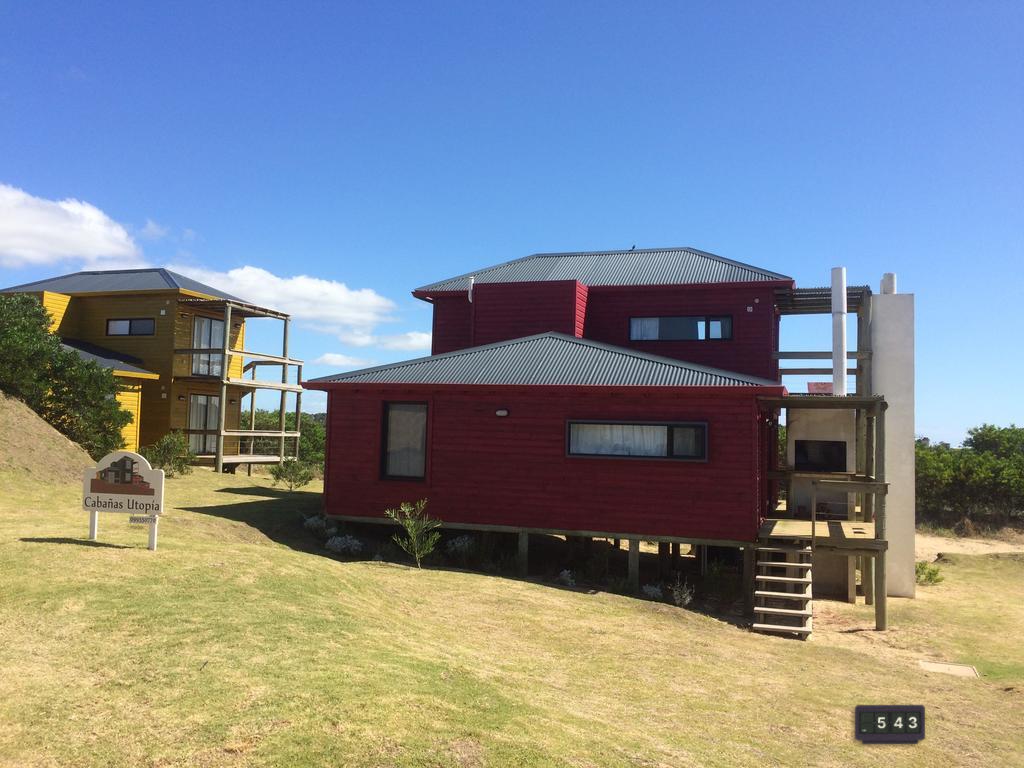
5:43
